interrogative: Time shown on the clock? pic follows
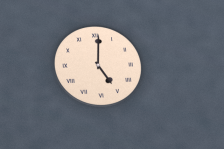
5:01
